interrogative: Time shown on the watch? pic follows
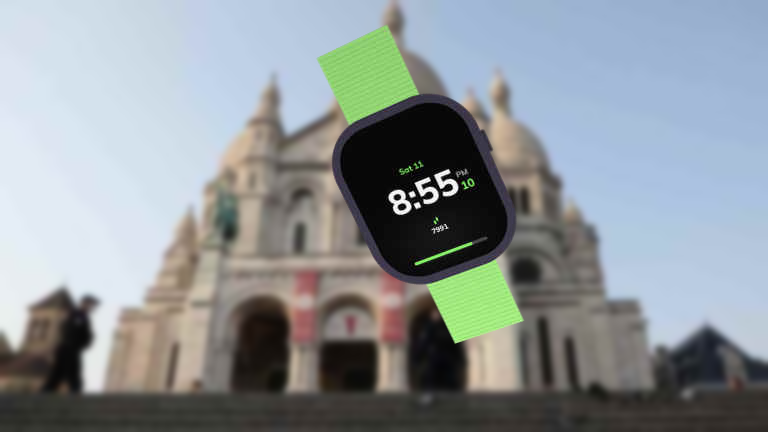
8:55:10
